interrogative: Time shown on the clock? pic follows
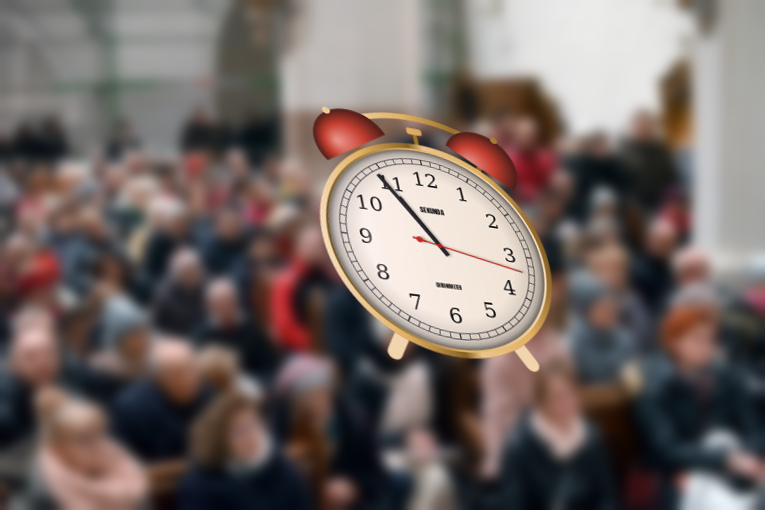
10:54:17
